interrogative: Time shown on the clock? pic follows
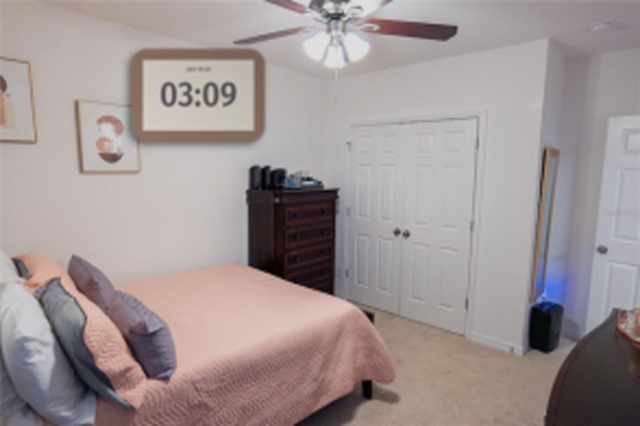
3:09
